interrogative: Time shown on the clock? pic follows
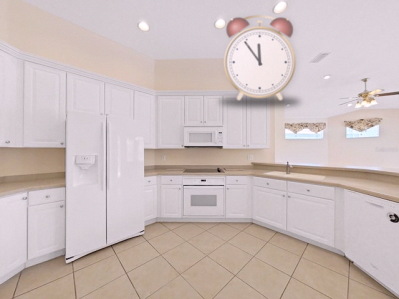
11:54
